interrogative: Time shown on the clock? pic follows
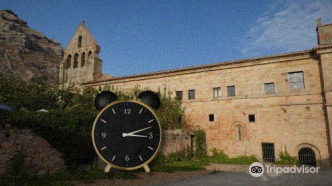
3:12
